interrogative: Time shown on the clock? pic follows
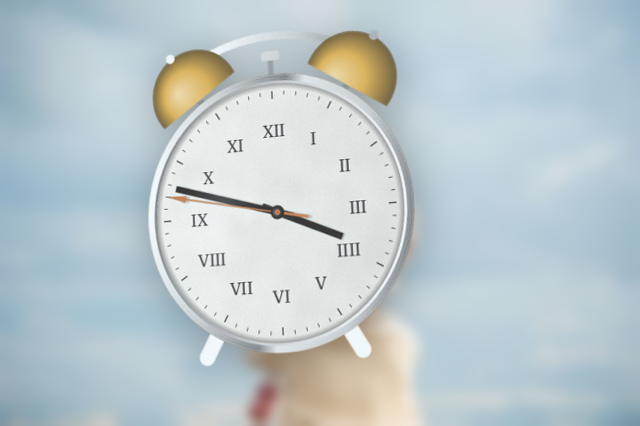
3:47:47
